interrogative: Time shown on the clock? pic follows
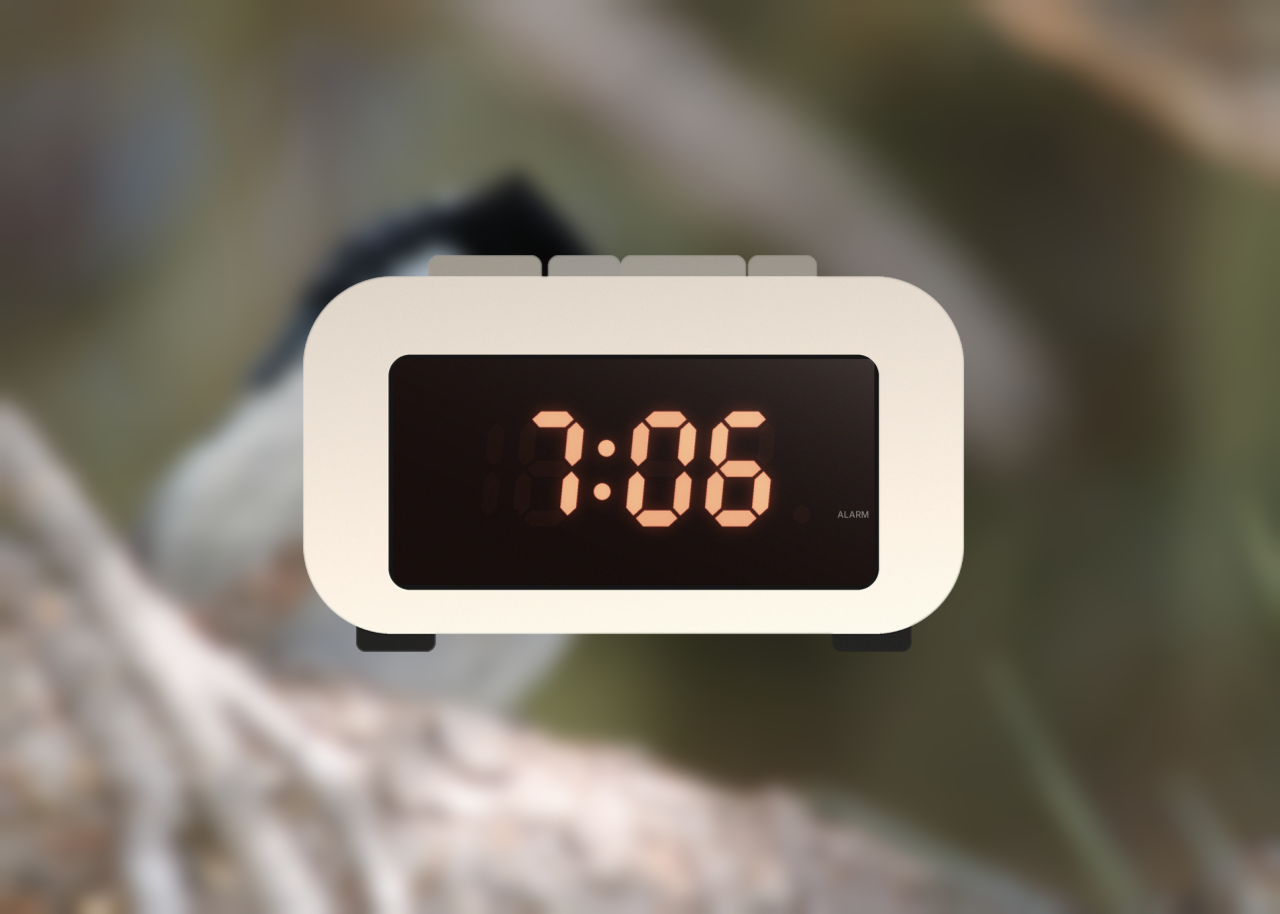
7:06
